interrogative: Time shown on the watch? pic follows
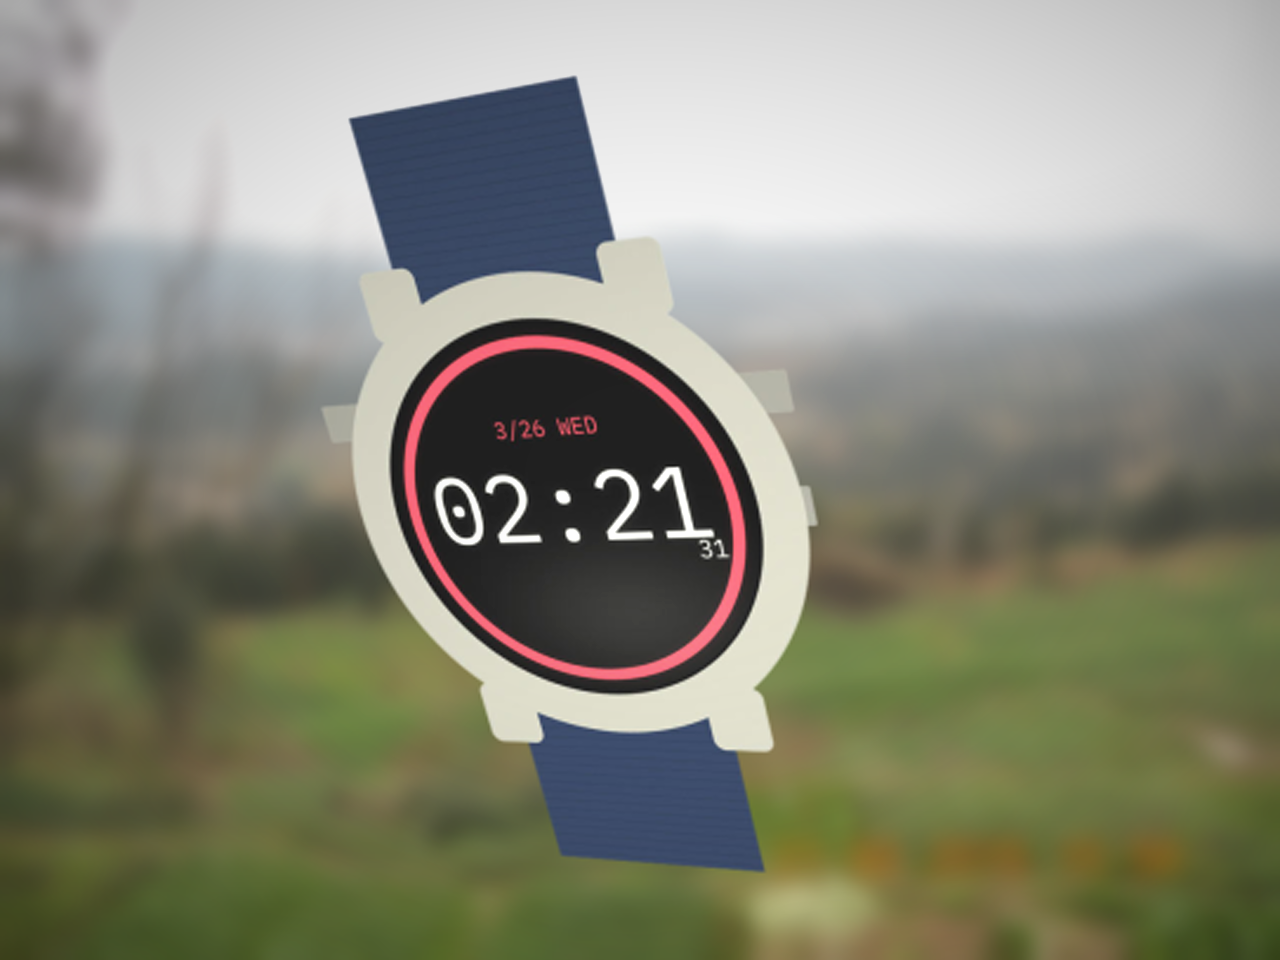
2:21:31
